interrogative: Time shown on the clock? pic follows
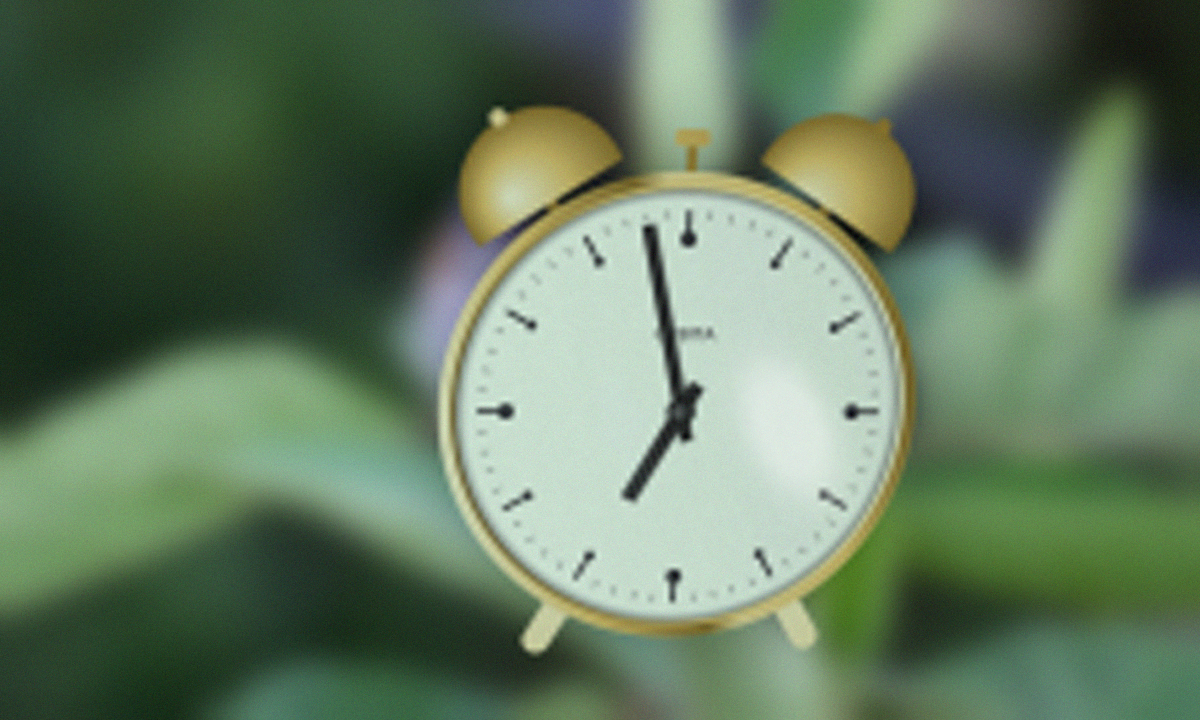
6:58
